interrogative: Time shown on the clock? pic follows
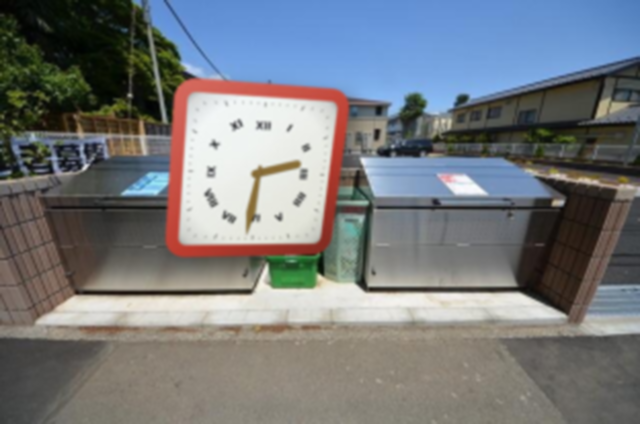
2:31
